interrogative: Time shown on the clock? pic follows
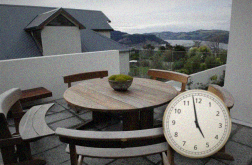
4:58
